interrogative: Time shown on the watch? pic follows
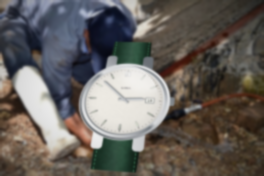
2:52
